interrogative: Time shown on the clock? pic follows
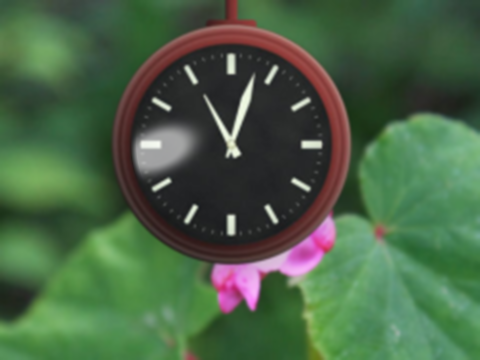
11:03
